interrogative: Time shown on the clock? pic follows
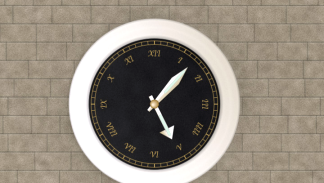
5:07
